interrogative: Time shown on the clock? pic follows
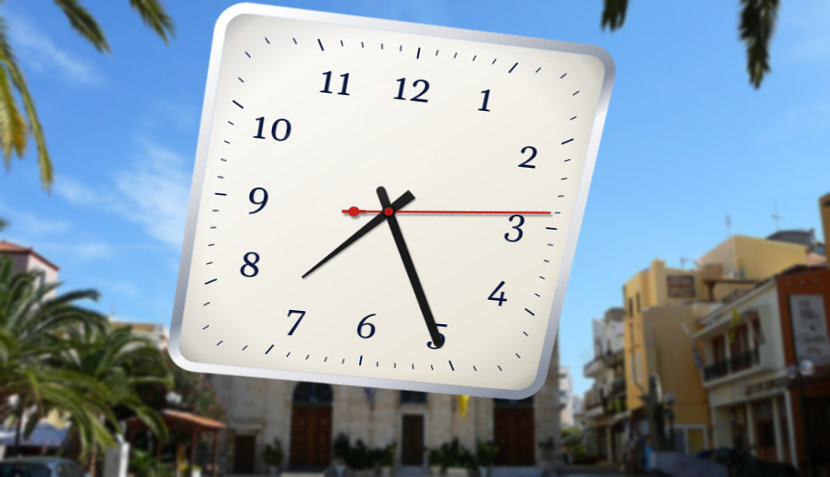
7:25:14
